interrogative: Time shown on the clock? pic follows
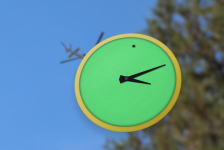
3:10
